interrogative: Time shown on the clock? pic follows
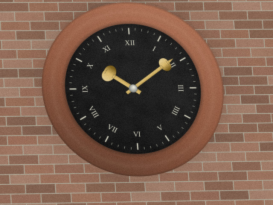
10:09
